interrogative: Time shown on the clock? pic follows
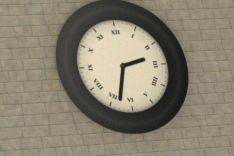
2:33
